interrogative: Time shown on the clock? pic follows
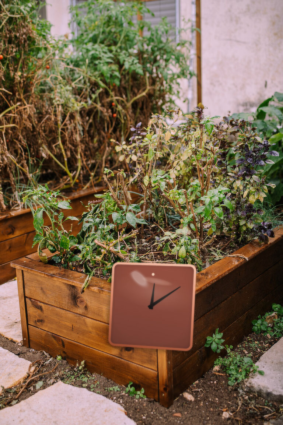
12:09
